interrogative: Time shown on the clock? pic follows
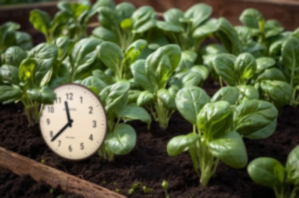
11:38
